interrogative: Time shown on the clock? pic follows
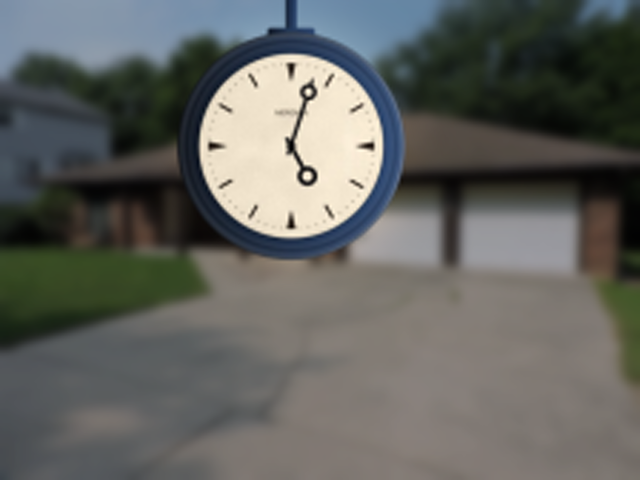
5:03
